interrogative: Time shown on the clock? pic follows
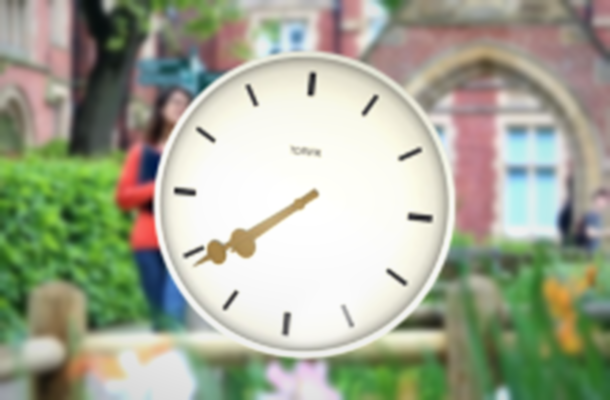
7:39
